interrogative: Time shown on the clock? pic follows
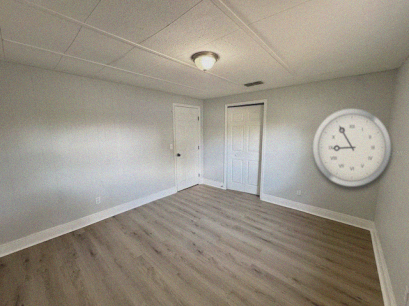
8:55
